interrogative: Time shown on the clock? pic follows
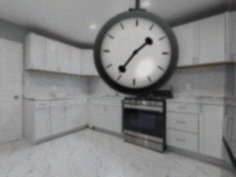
1:36
